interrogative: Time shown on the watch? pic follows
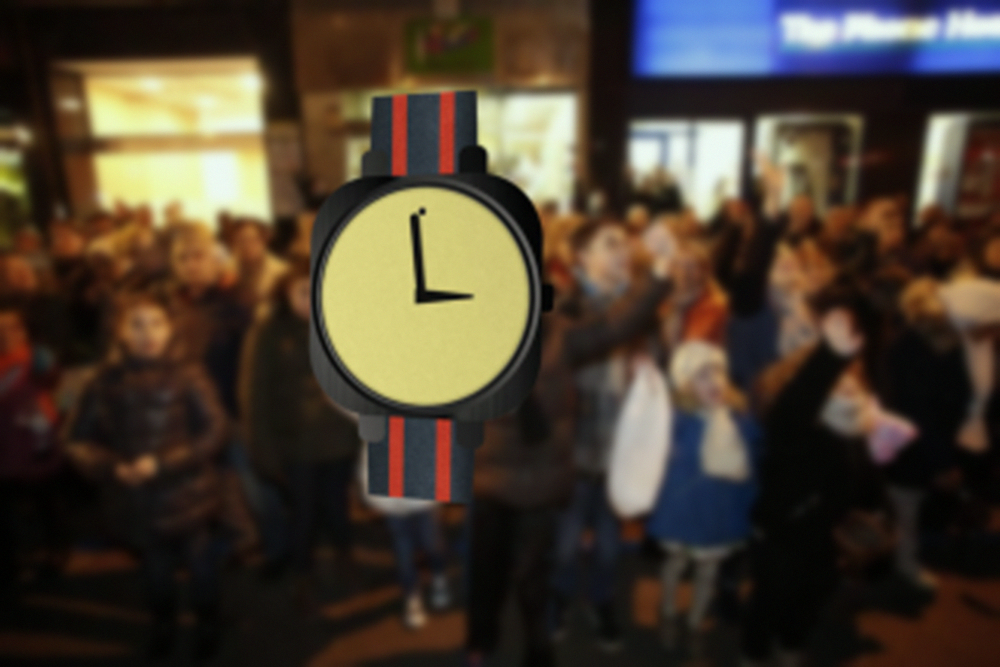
2:59
